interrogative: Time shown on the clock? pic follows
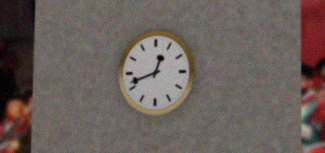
12:42
